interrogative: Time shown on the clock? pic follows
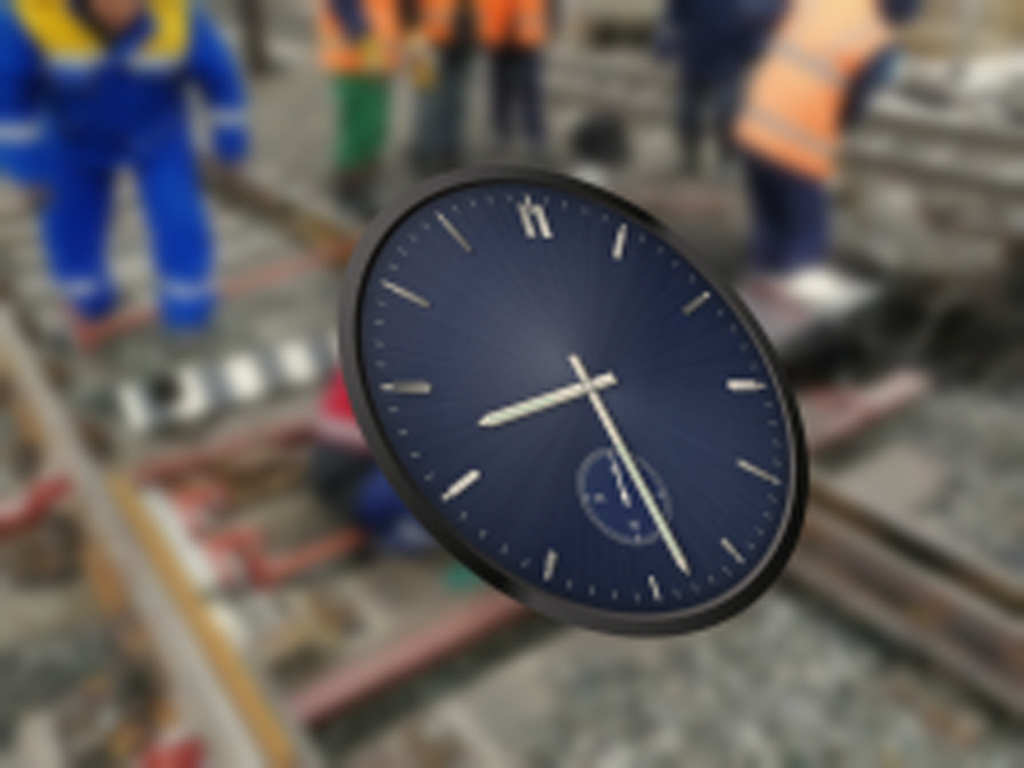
8:28
